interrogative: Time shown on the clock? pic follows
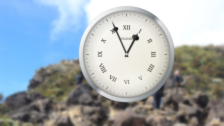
12:56
